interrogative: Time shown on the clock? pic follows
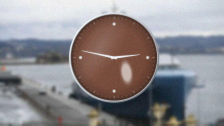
2:47
